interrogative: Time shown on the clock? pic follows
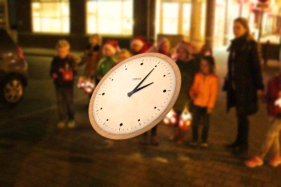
2:05
